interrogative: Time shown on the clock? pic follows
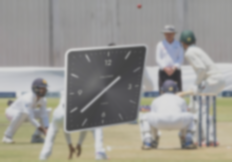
1:38
